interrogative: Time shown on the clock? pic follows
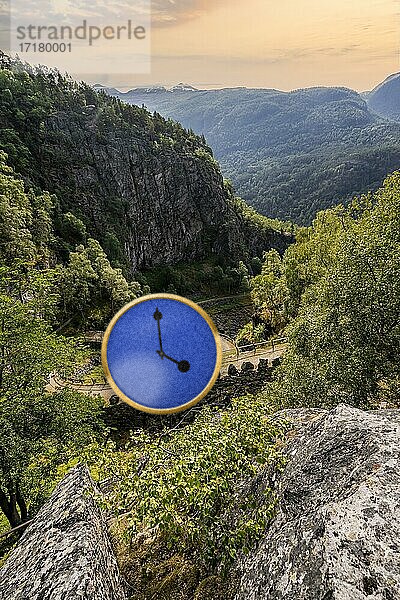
3:59
